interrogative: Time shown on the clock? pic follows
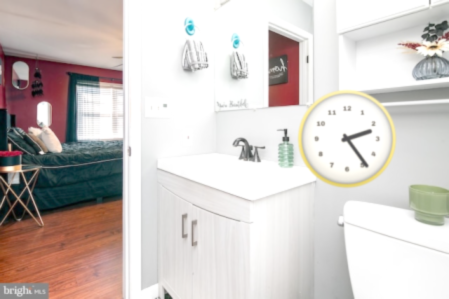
2:24
